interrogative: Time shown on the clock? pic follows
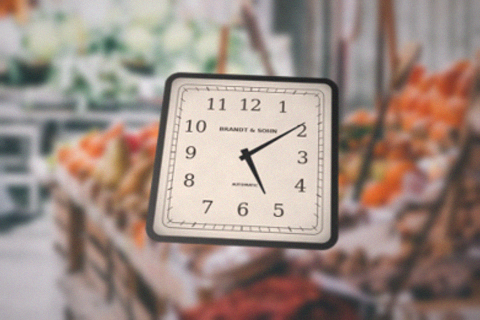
5:09
